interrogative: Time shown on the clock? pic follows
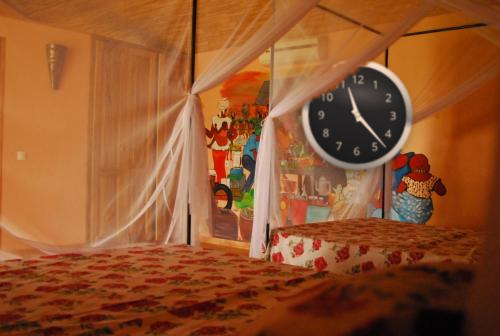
11:23
